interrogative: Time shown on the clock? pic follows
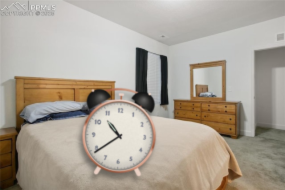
10:39
